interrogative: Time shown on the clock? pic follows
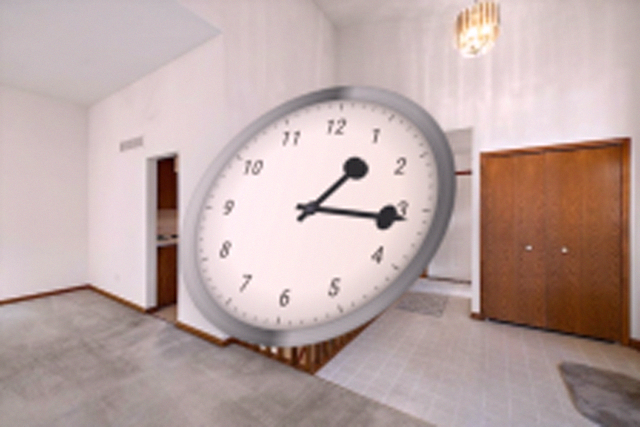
1:16
